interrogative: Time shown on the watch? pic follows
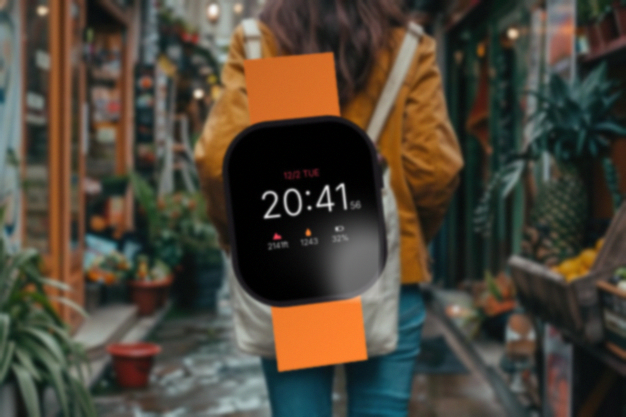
20:41
